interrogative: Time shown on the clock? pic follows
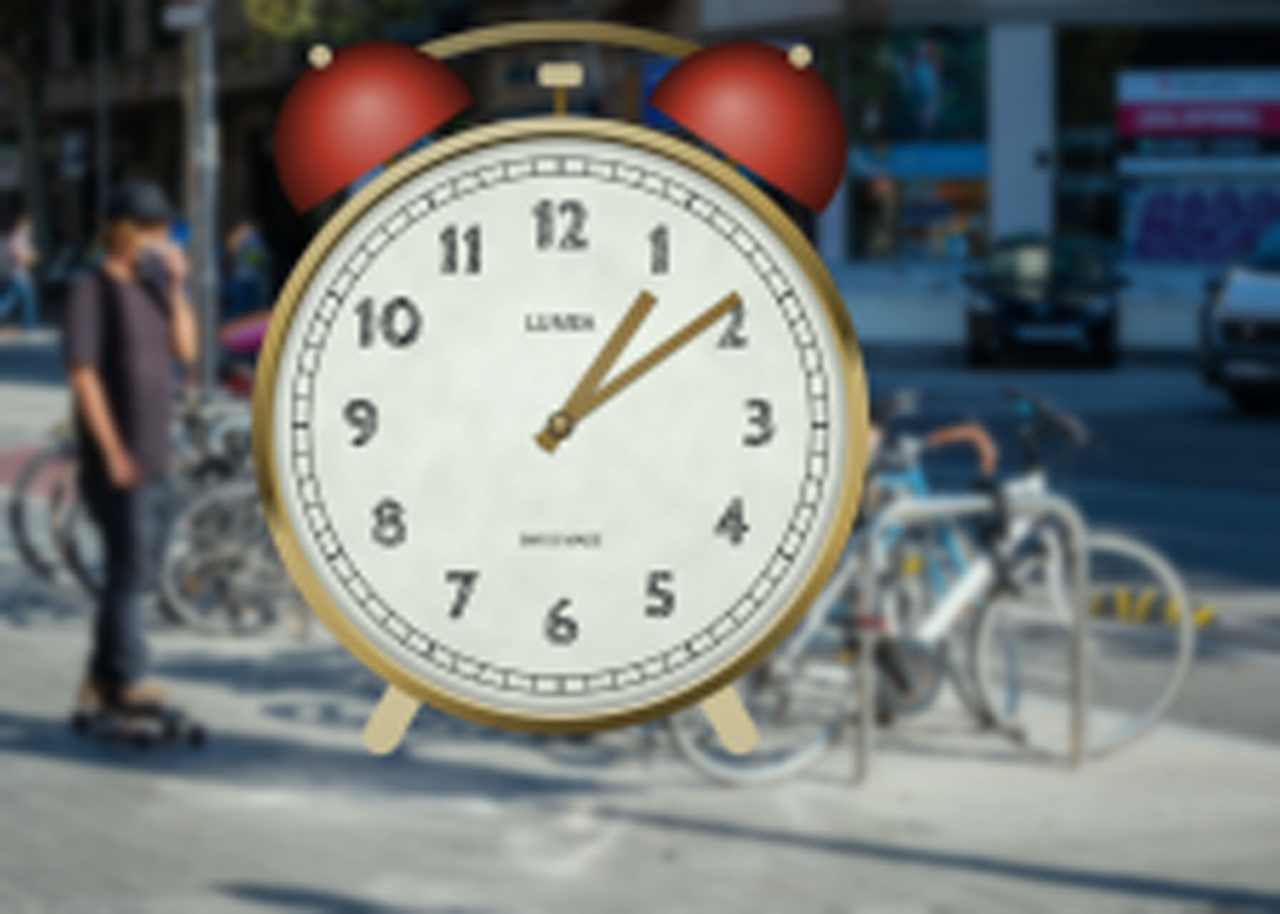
1:09
